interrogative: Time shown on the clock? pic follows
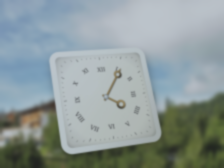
4:06
